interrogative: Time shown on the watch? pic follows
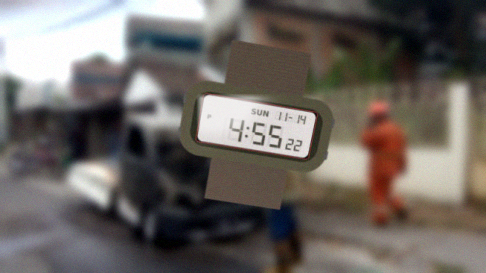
4:55:22
